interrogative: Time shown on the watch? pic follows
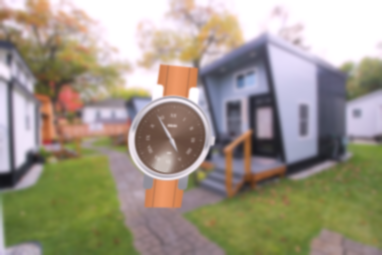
4:54
